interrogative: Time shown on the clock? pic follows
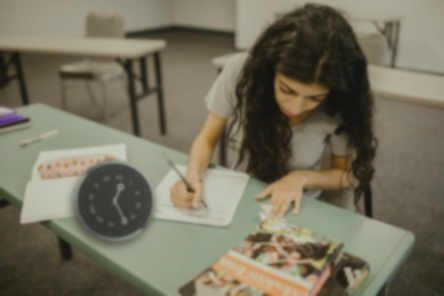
12:24
